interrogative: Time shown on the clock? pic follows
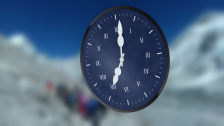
7:01
